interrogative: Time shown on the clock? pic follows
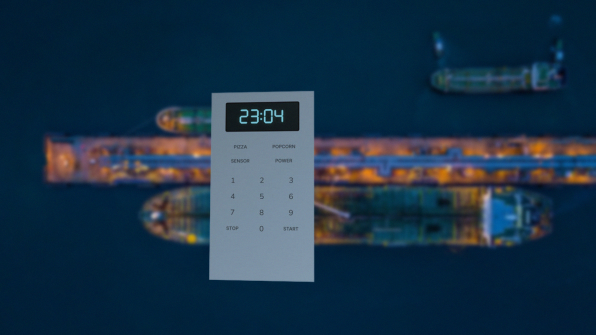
23:04
